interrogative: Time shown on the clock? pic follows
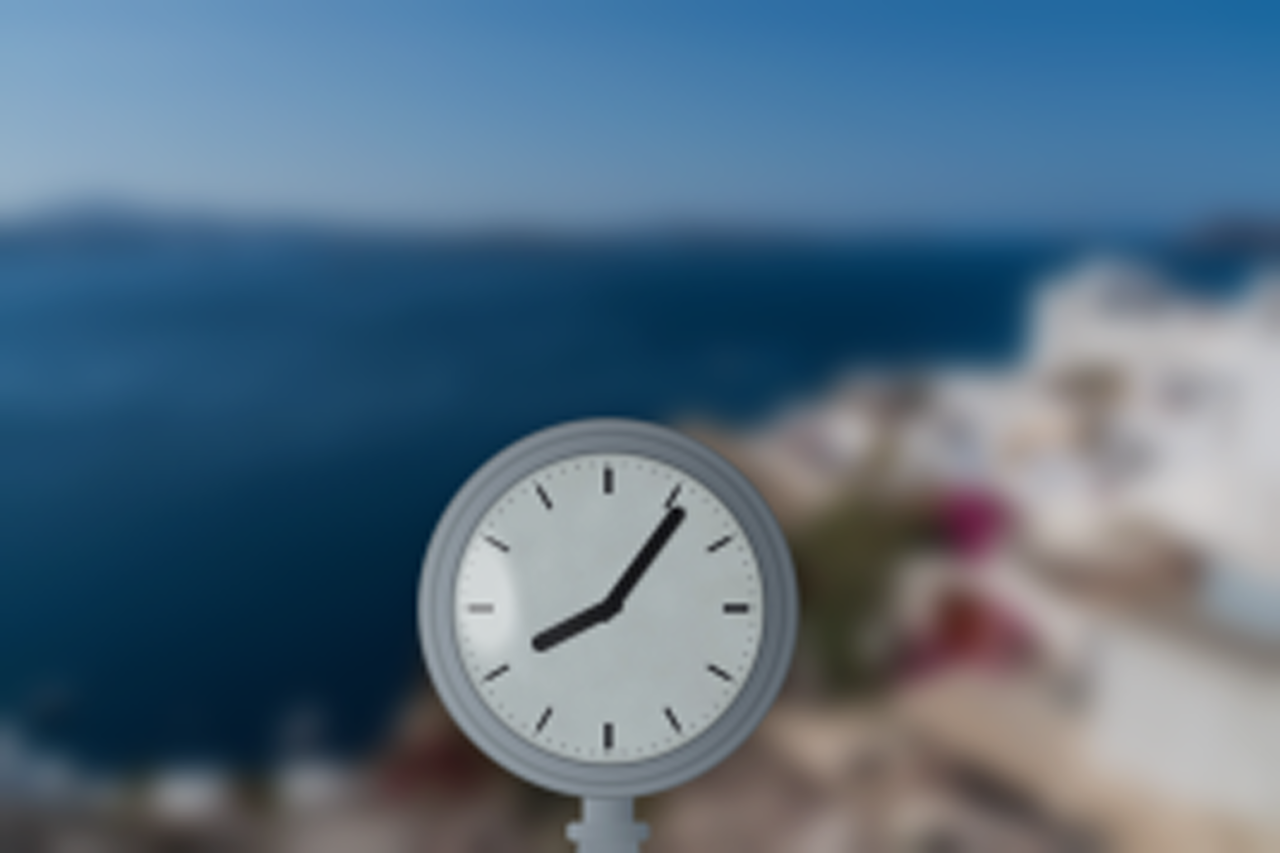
8:06
